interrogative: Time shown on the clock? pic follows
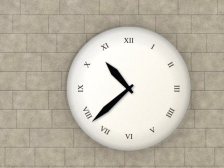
10:38
